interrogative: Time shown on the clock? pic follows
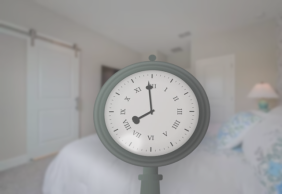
7:59
